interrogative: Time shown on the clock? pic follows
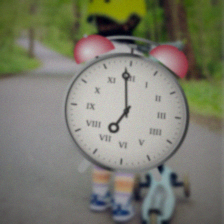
6:59
